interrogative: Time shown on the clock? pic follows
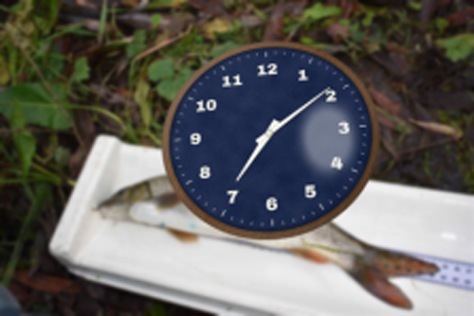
7:09
